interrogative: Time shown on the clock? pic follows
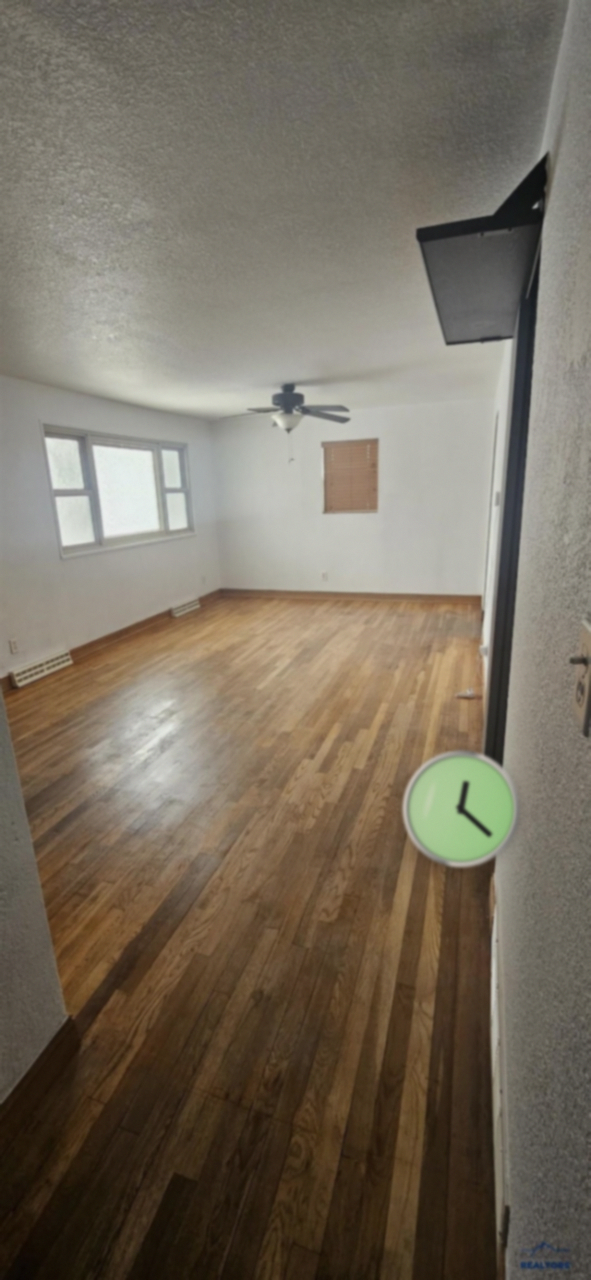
12:22
